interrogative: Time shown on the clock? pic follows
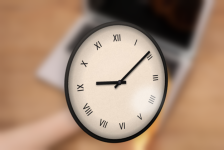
9:09
